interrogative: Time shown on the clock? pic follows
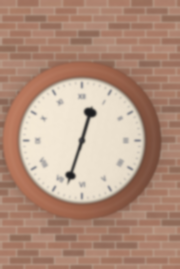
12:33
